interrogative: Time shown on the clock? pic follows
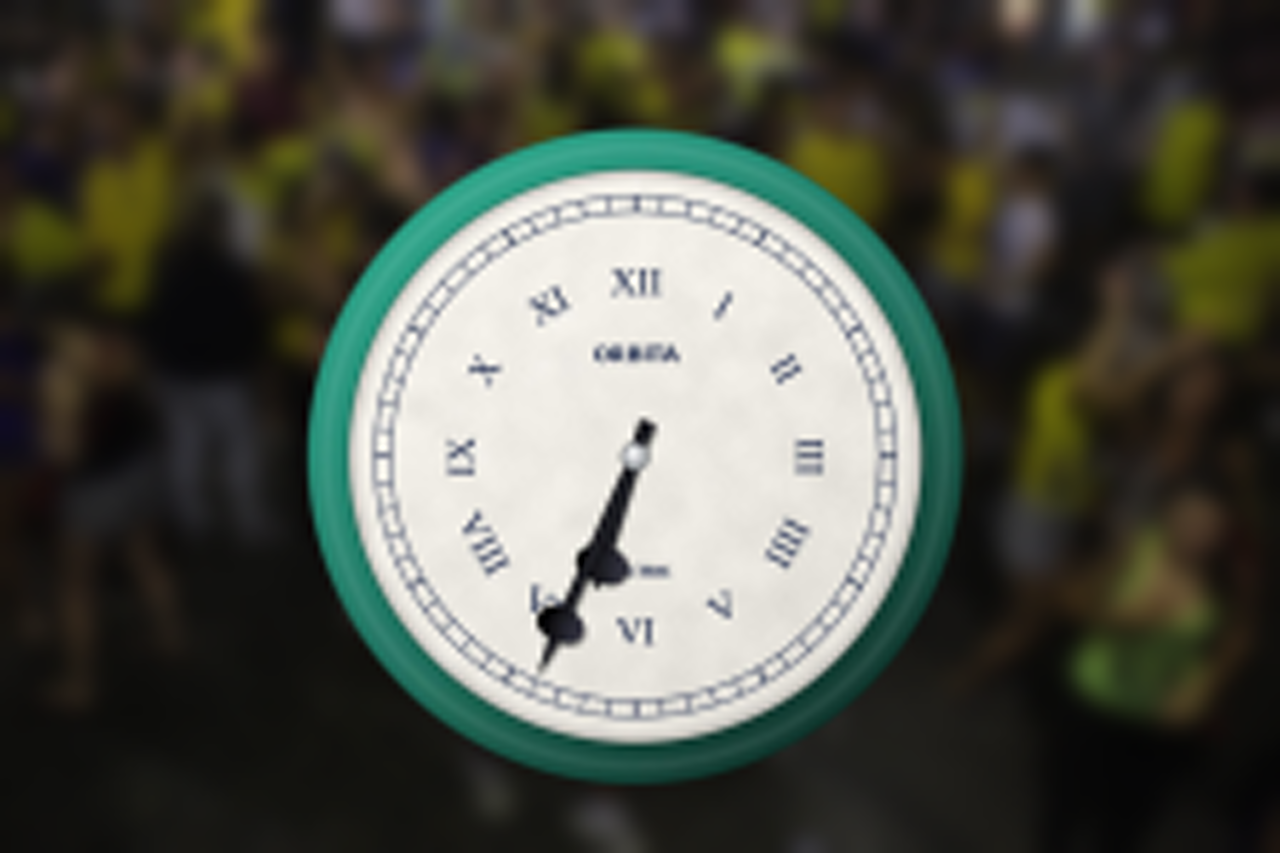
6:34
